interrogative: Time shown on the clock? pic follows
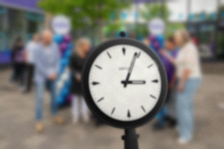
3:04
